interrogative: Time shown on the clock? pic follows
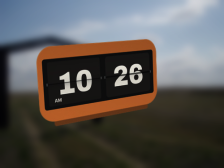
10:26
